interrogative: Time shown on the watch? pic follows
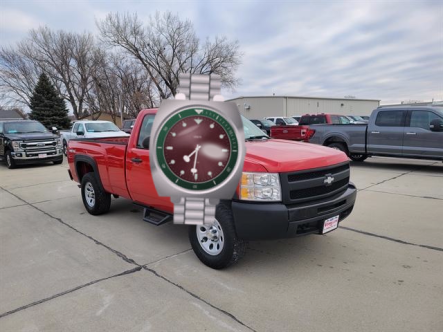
7:31
